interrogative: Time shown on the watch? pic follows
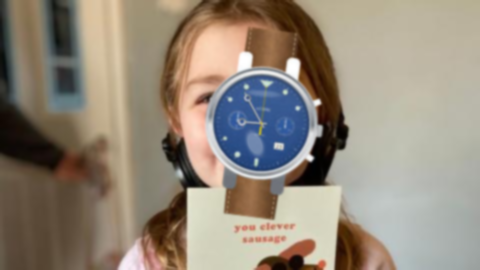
8:54
